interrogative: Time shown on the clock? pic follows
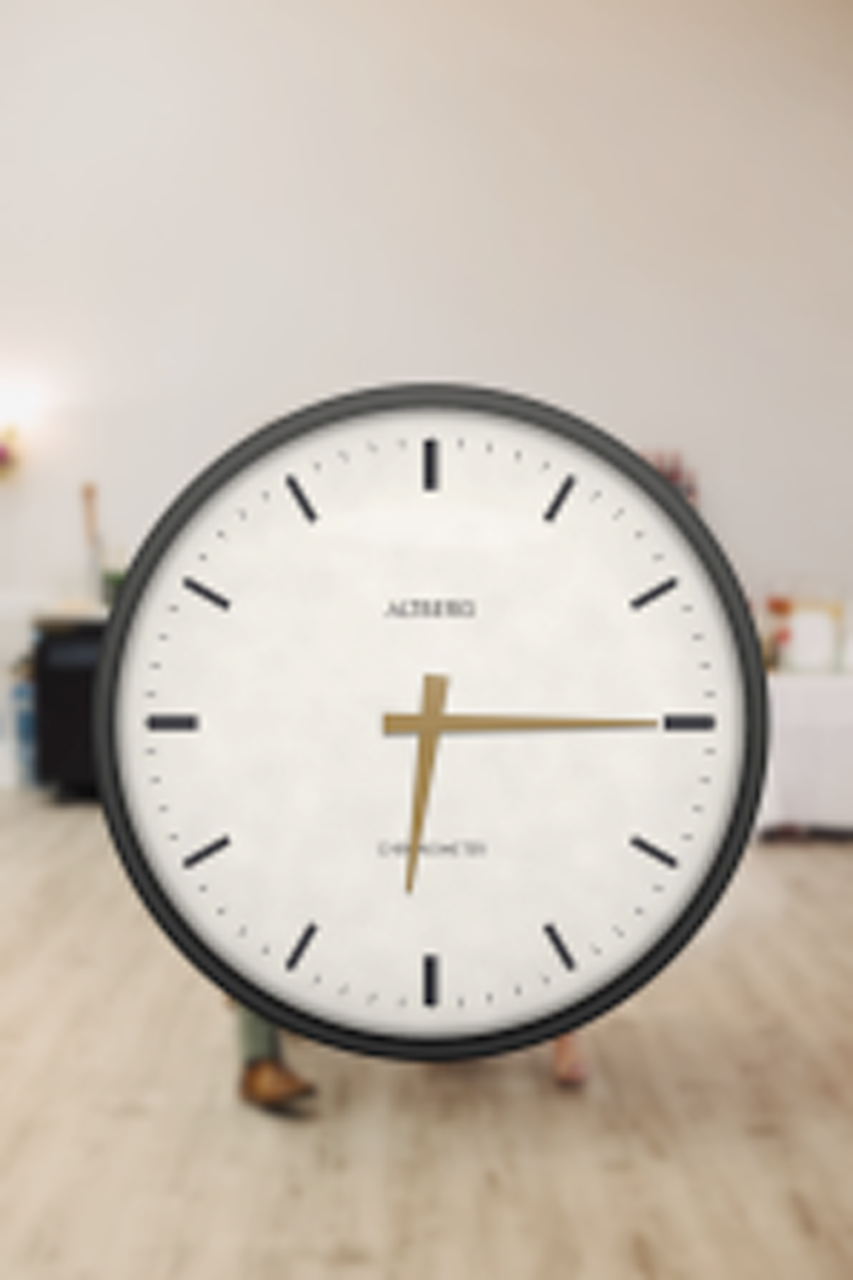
6:15
